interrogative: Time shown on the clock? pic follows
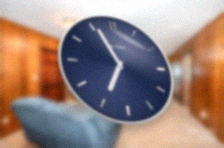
6:56
